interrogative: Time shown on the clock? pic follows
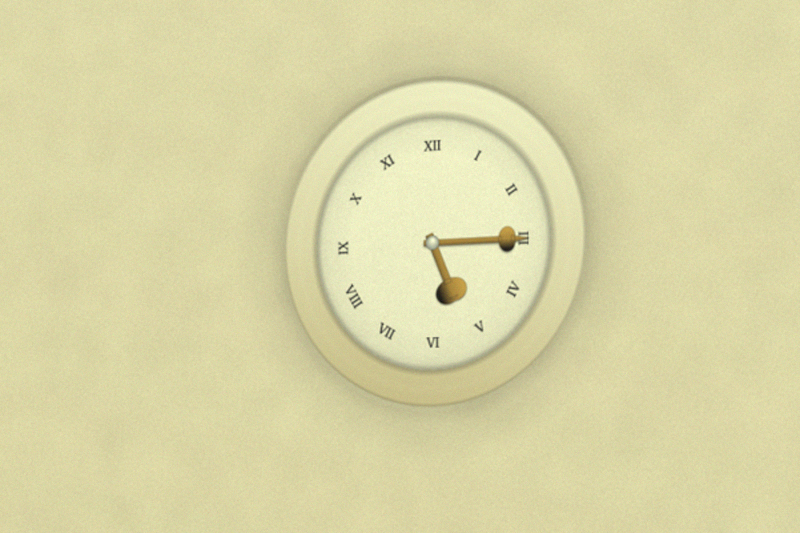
5:15
